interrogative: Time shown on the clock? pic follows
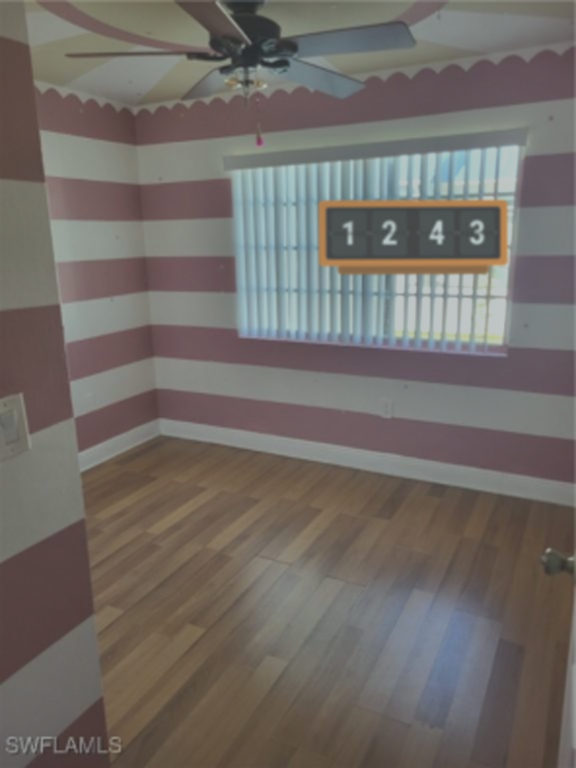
12:43
